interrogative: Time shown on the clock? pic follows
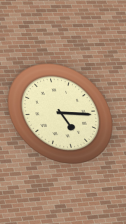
5:16
